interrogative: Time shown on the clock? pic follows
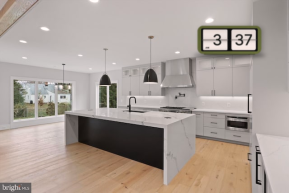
3:37
